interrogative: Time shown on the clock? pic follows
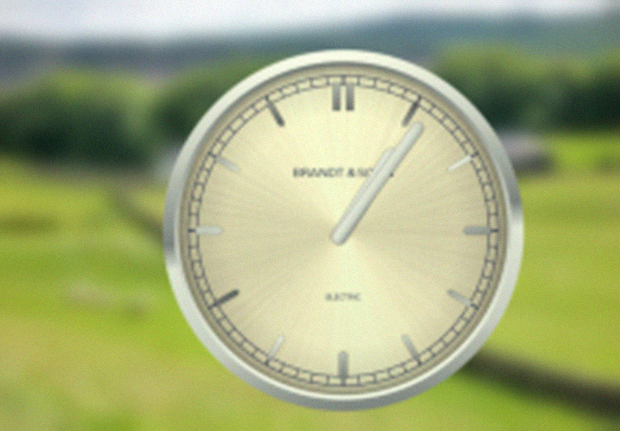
1:06
